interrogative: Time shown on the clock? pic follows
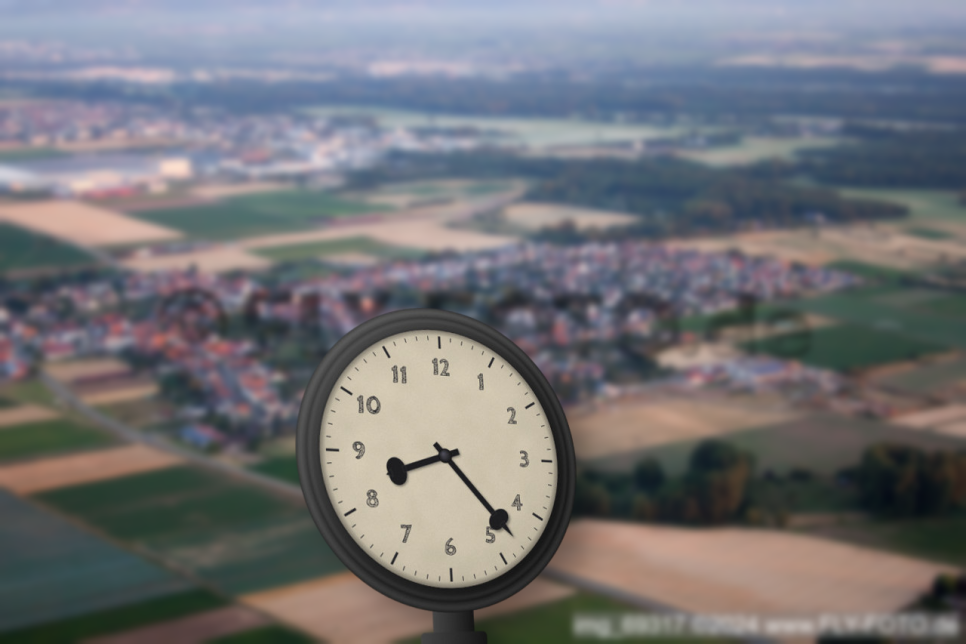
8:23
